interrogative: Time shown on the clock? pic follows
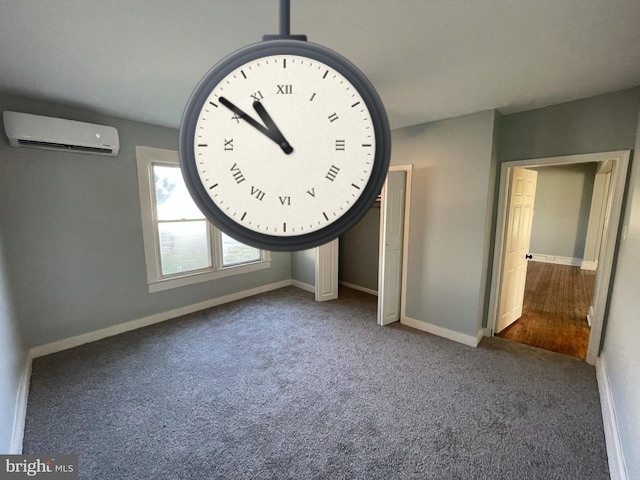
10:51
